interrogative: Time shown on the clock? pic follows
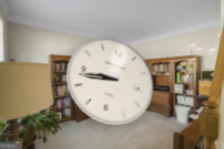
8:43
